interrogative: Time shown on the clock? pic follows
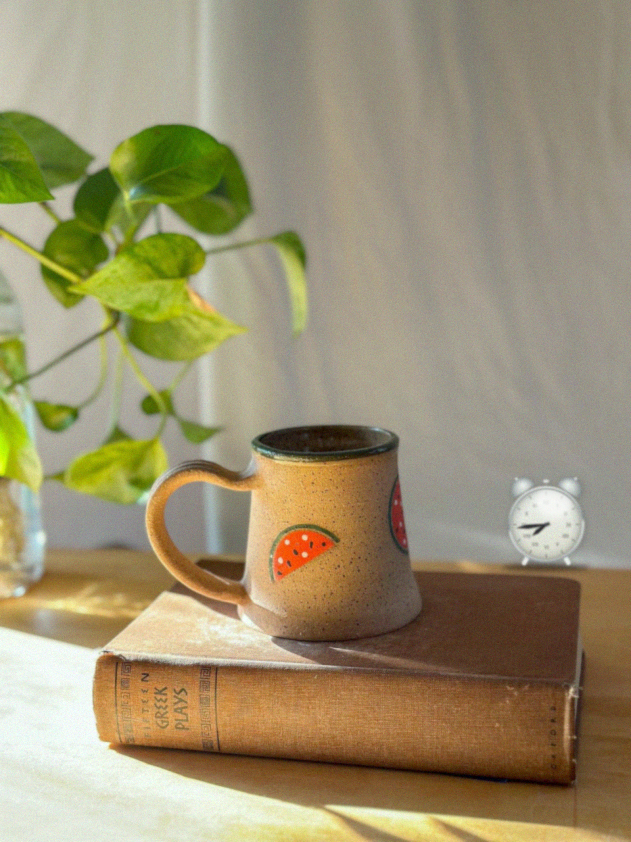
7:44
